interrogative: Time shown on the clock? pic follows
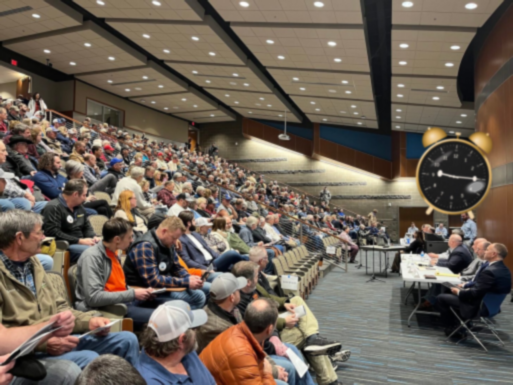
9:15
